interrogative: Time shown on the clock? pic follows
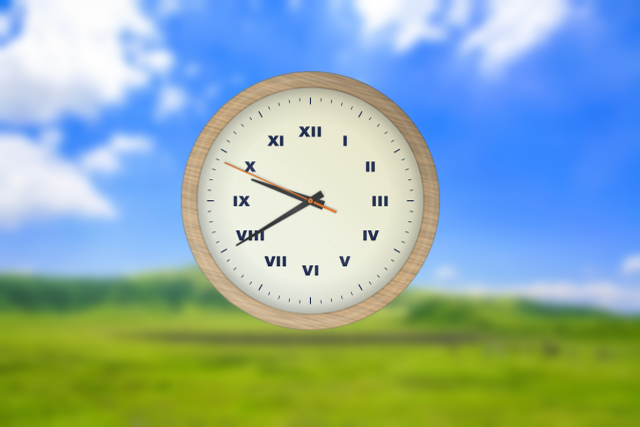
9:39:49
